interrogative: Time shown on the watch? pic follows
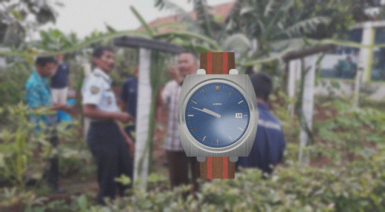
9:48
